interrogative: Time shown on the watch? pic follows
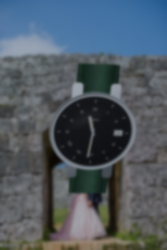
11:31
